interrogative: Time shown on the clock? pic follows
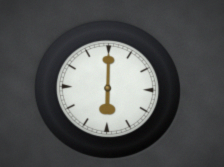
6:00
